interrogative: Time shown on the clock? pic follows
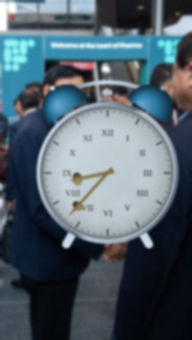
8:37
